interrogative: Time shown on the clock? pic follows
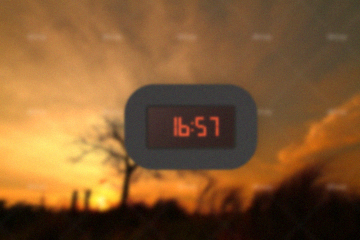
16:57
